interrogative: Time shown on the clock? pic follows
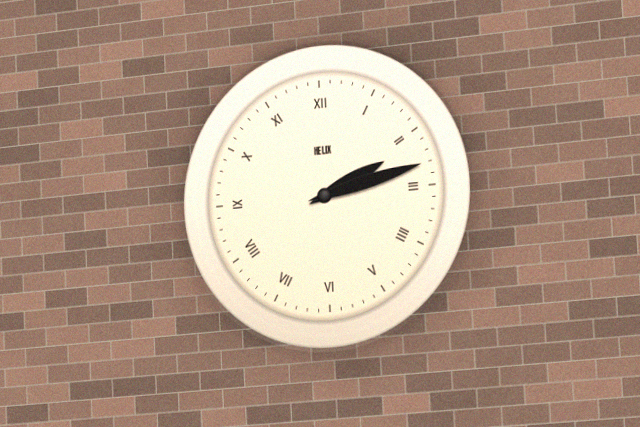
2:13
